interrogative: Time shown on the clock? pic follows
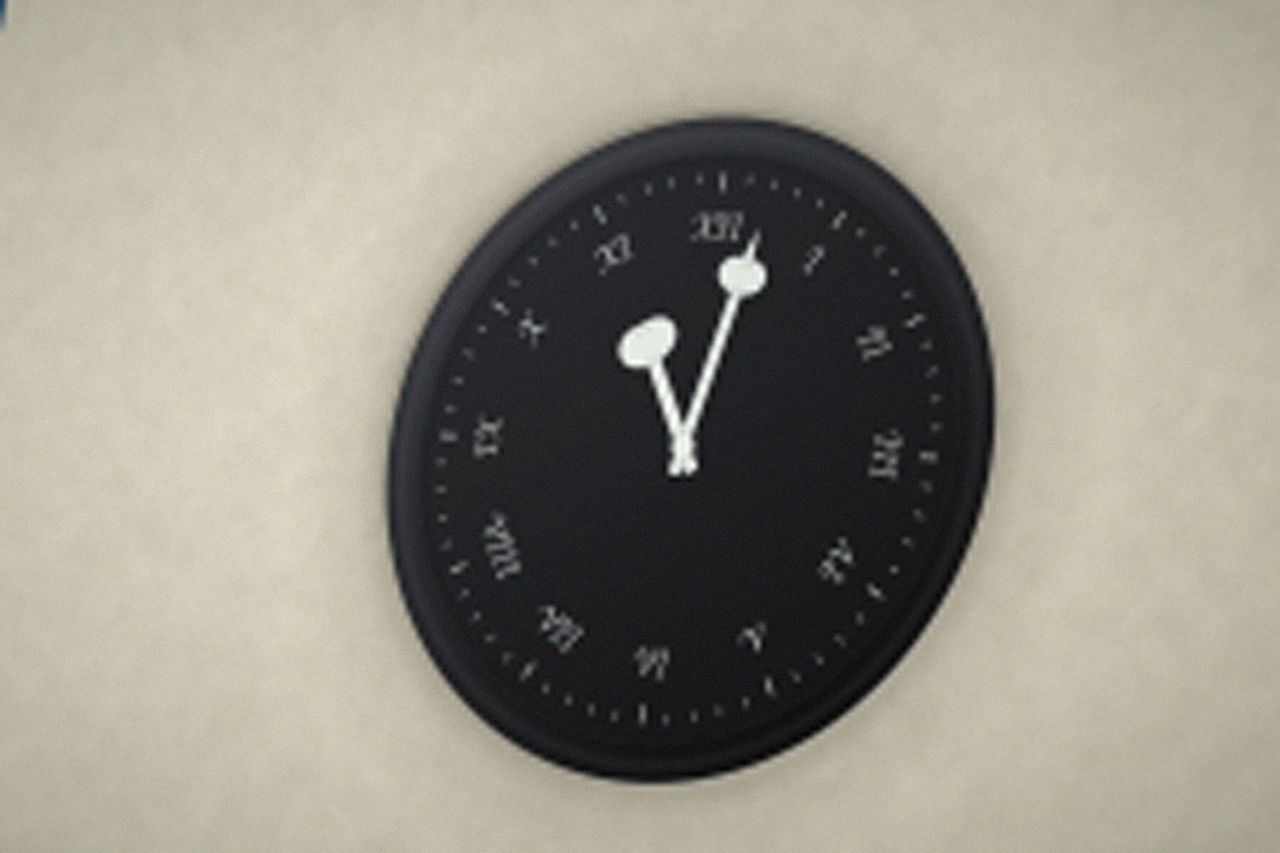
11:02
